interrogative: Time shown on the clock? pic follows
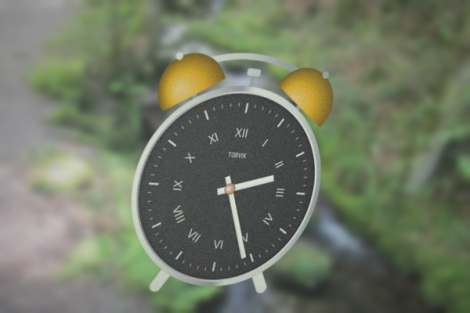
2:26
